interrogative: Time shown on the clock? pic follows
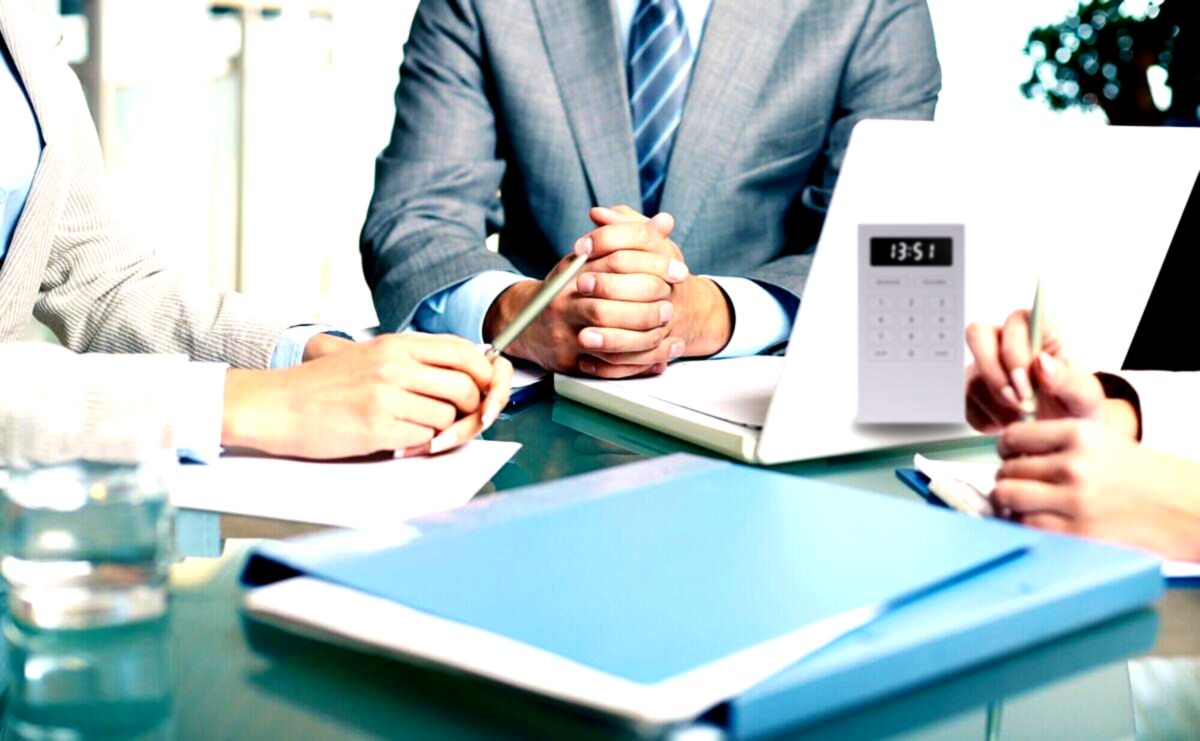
13:51
